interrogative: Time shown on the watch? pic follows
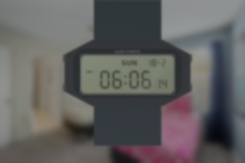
6:06
